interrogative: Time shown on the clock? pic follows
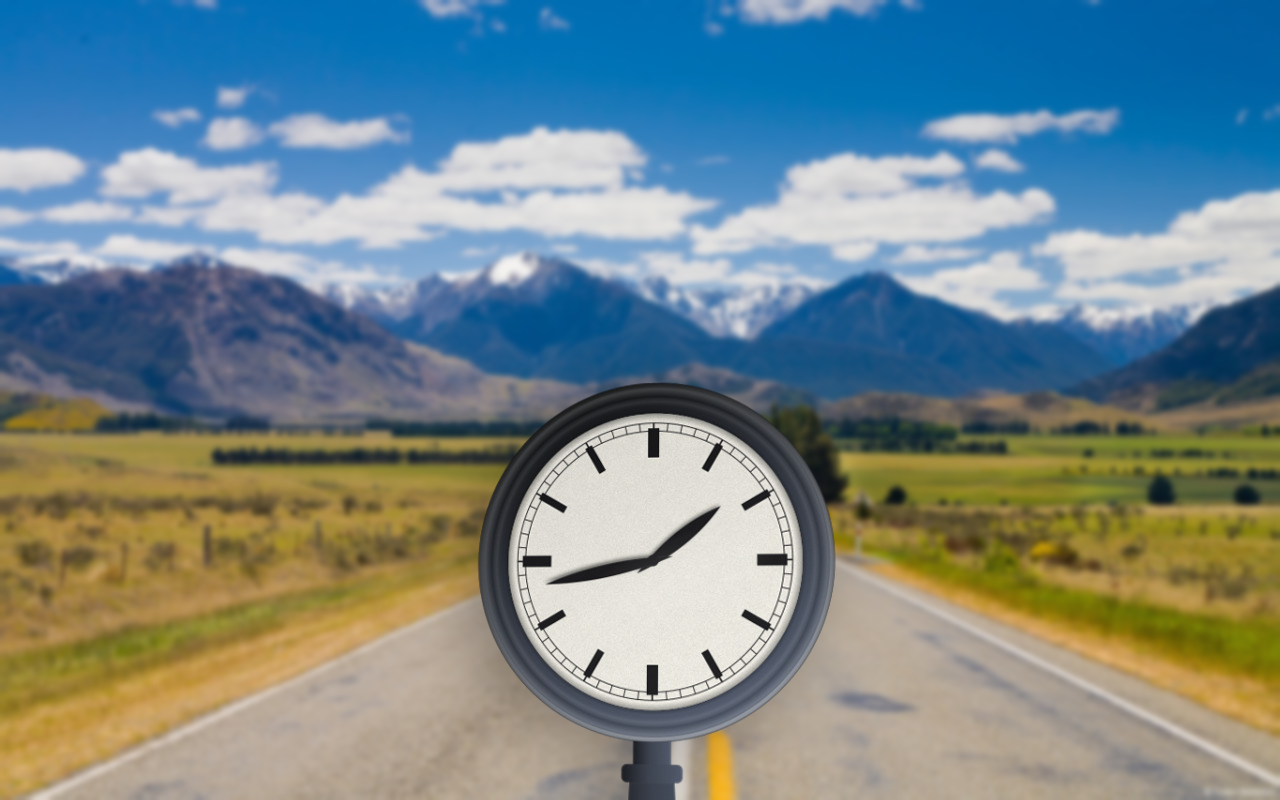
1:43
